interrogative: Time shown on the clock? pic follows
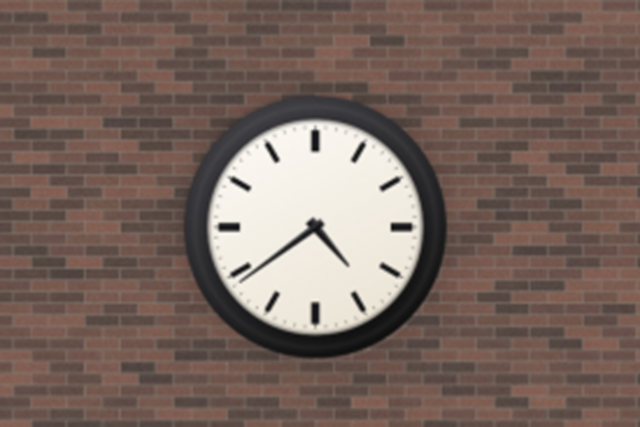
4:39
